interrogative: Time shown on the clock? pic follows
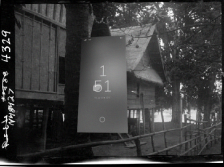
1:51
